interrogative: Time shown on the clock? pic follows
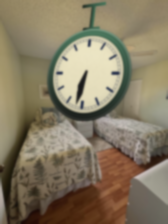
6:32
